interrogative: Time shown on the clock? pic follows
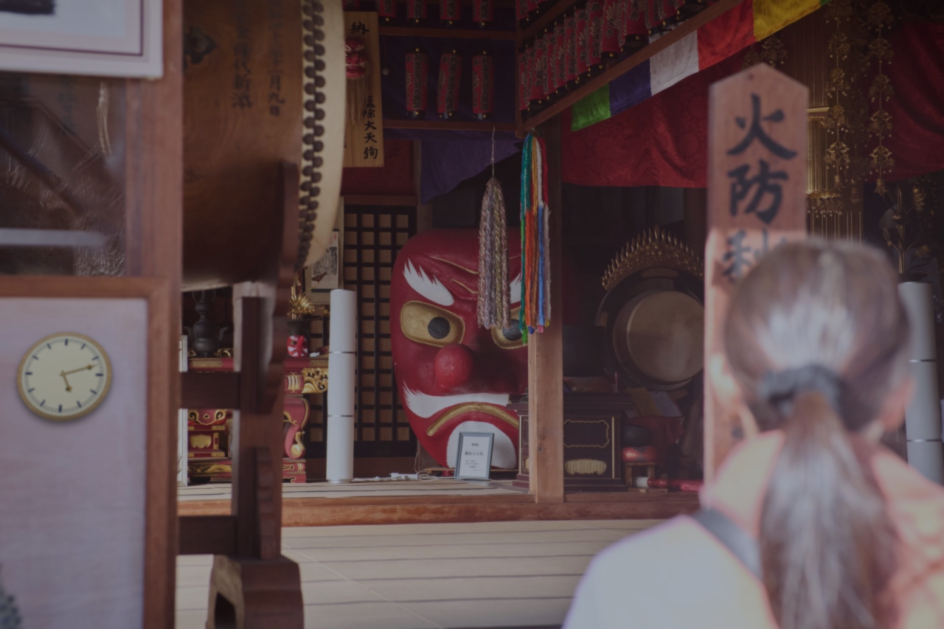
5:12
